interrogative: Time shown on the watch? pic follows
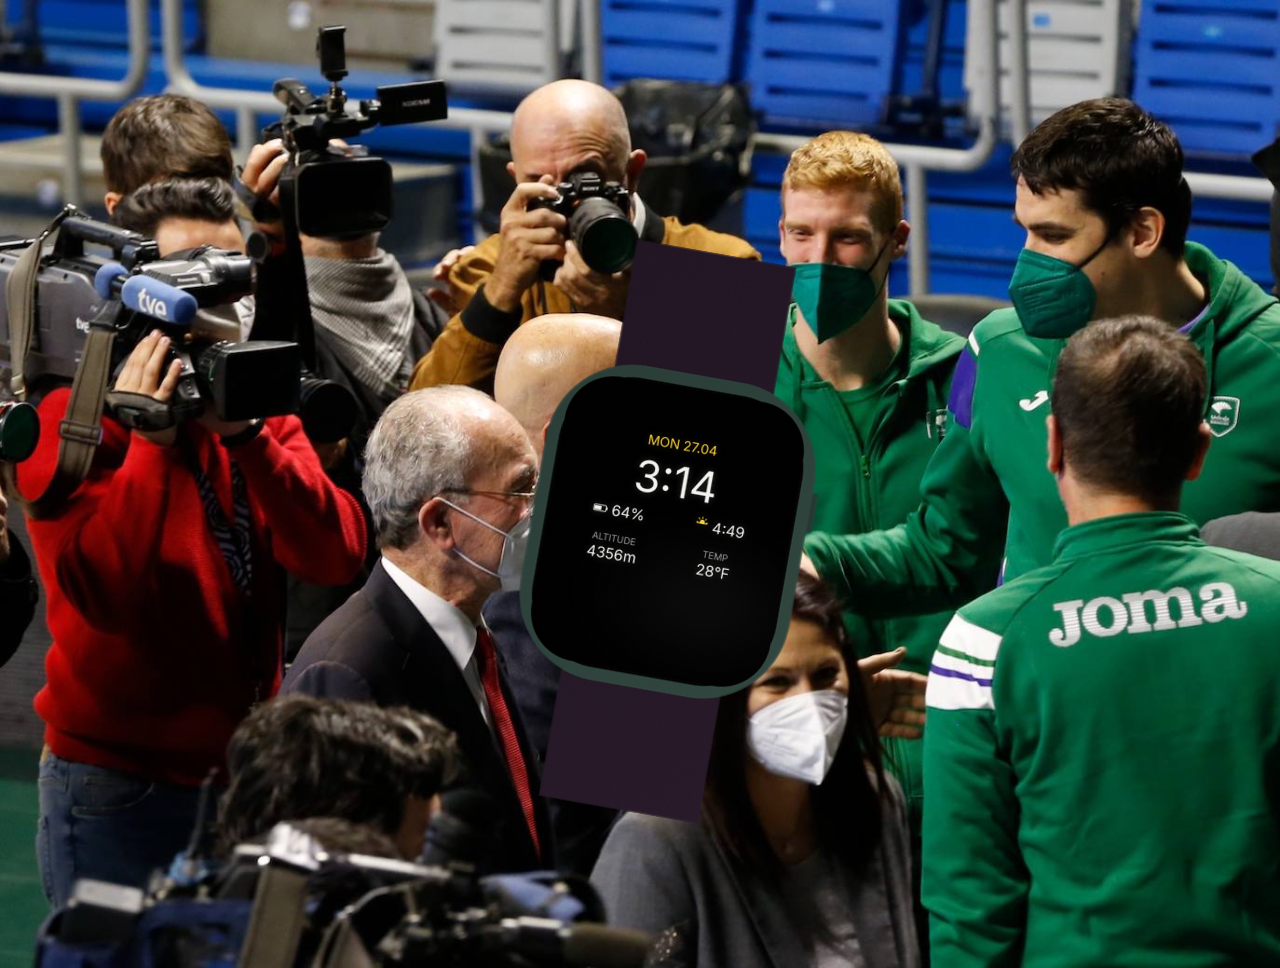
3:14
